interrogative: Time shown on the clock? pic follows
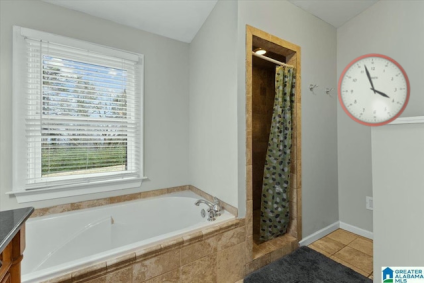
3:57
